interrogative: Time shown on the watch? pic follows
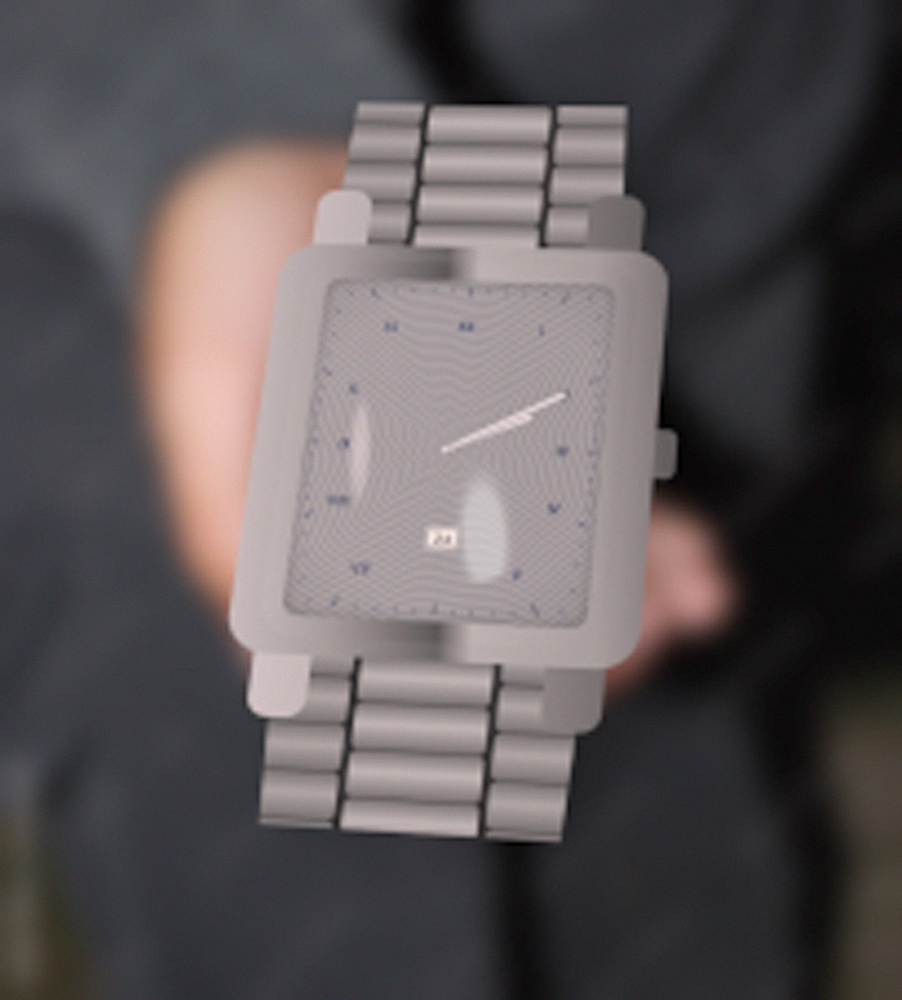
2:10
